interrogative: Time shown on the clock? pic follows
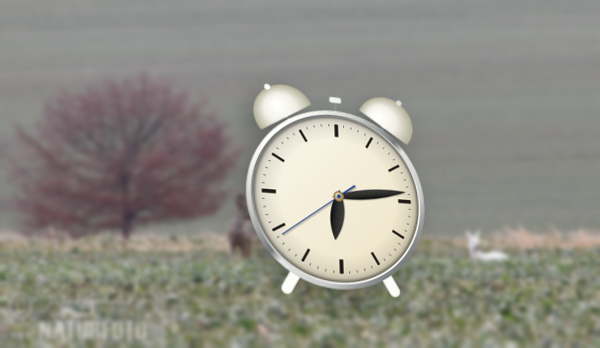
6:13:39
